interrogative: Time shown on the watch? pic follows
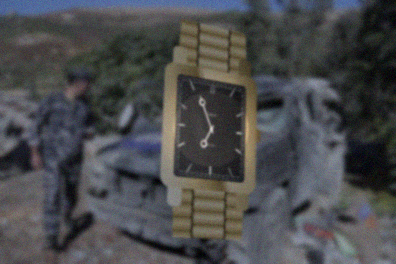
6:56
